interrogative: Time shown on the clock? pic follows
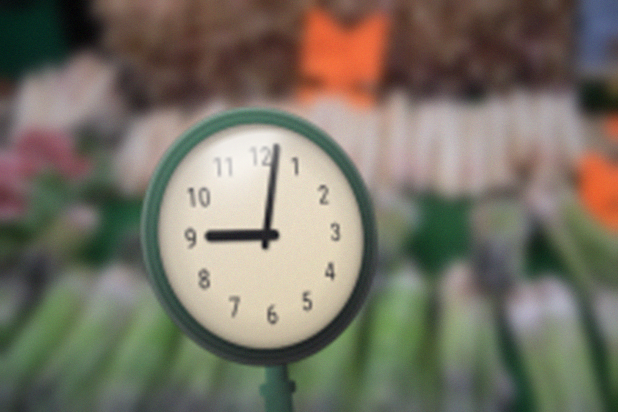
9:02
